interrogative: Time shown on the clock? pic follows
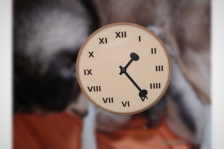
1:24
